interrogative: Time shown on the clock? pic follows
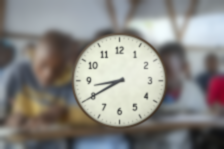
8:40
